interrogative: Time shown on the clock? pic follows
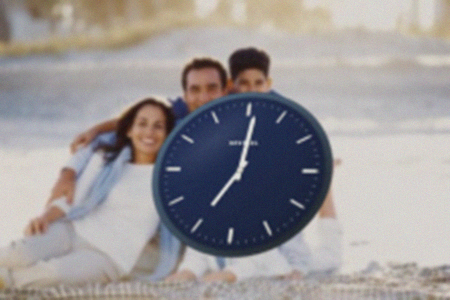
7:01
